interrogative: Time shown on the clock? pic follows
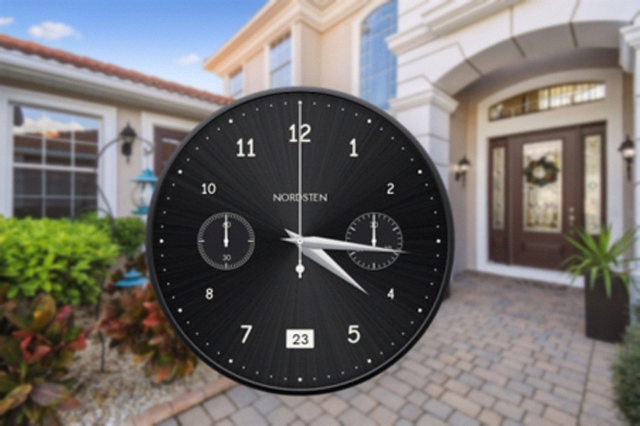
4:16
